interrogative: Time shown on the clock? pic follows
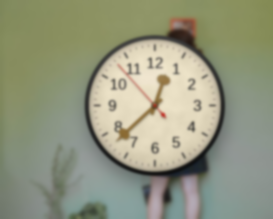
12:37:53
